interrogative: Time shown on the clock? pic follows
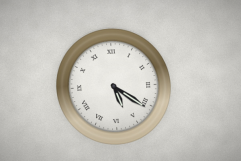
5:21
